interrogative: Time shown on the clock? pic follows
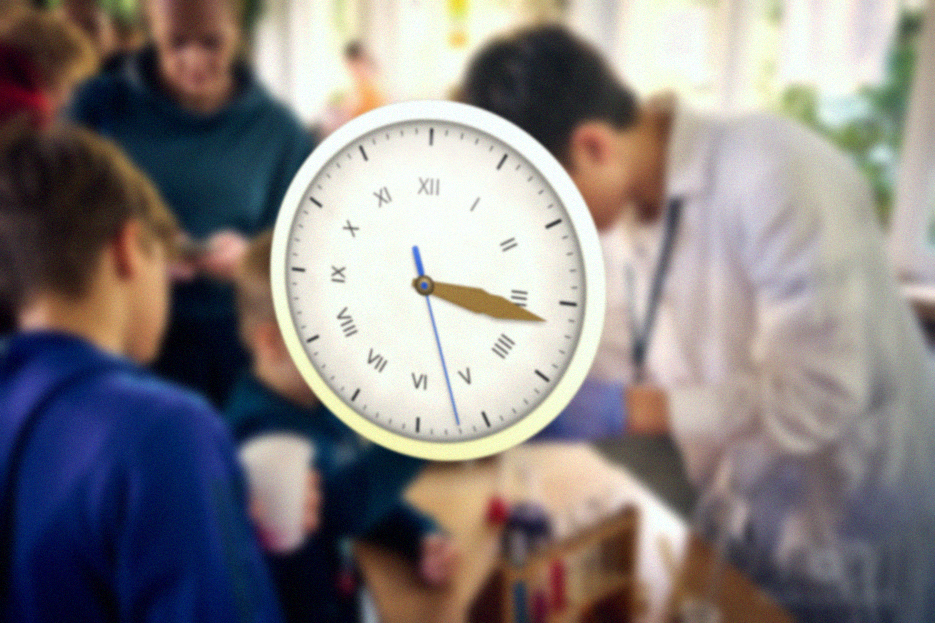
3:16:27
